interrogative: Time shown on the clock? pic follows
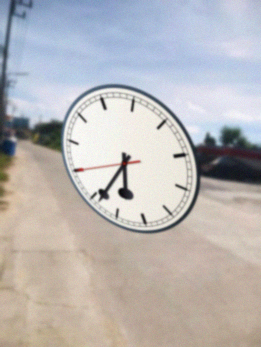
6:38:45
